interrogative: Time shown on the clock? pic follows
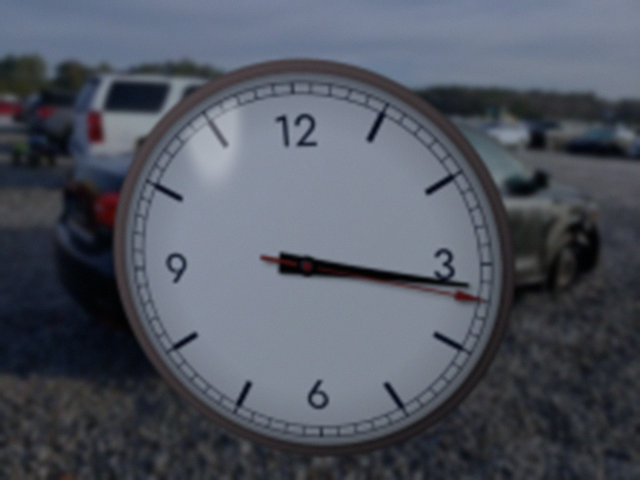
3:16:17
